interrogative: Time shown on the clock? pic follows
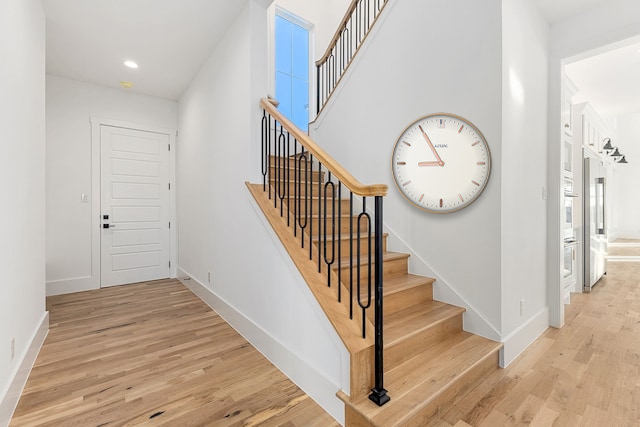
8:55
